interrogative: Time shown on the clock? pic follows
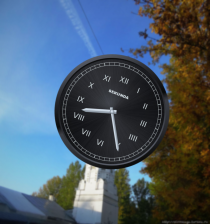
8:25
